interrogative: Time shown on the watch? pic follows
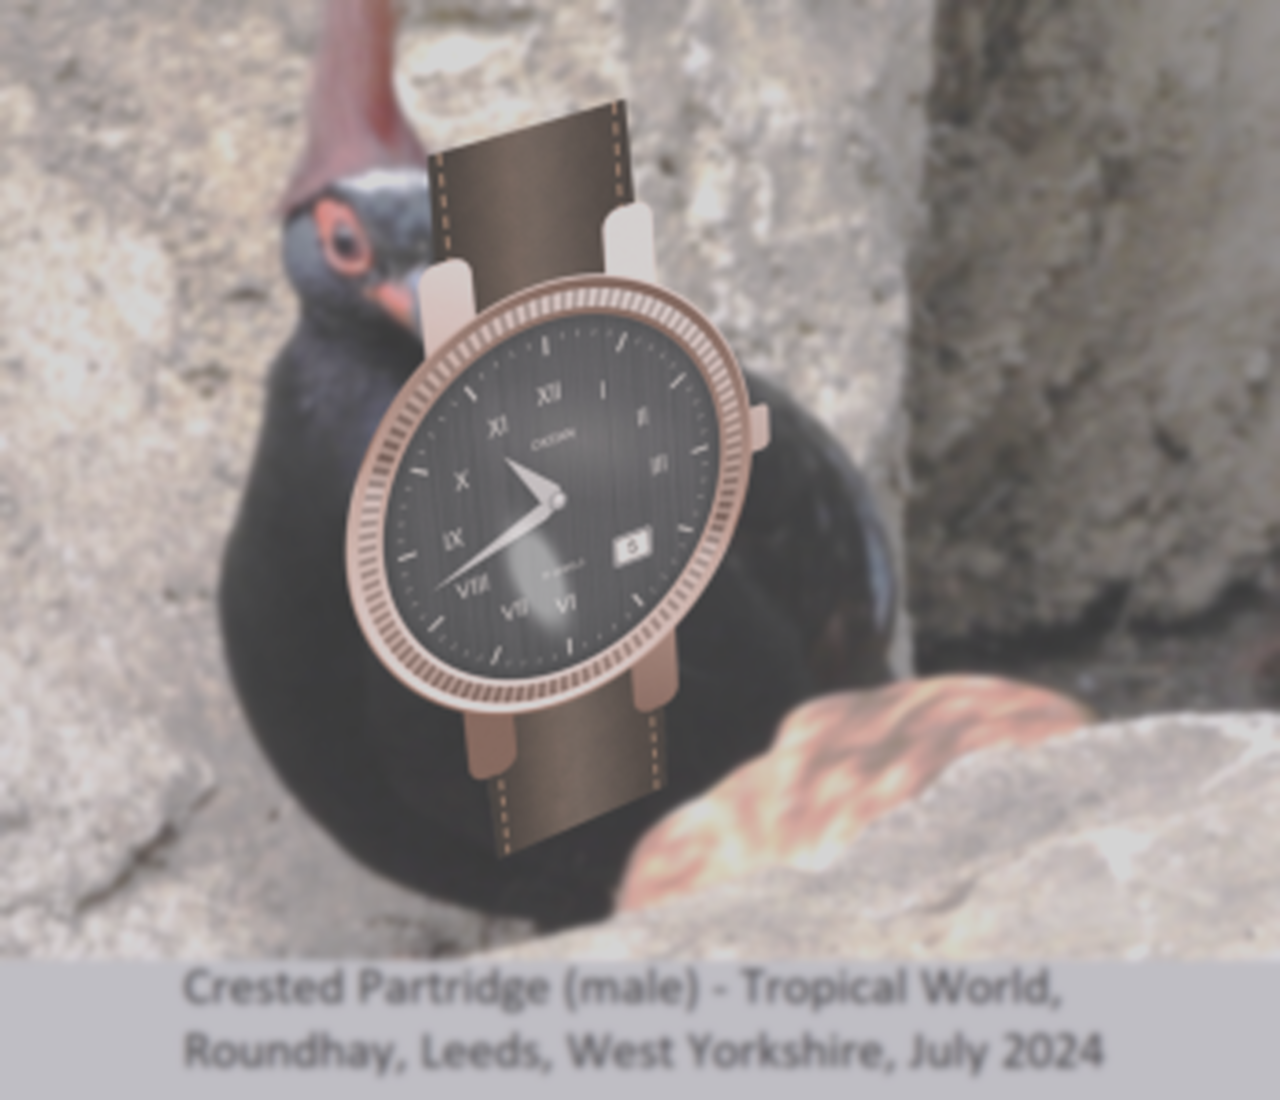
10:42
